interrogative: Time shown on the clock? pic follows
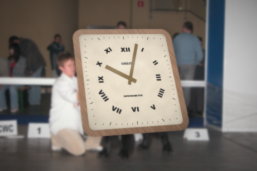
10:03
